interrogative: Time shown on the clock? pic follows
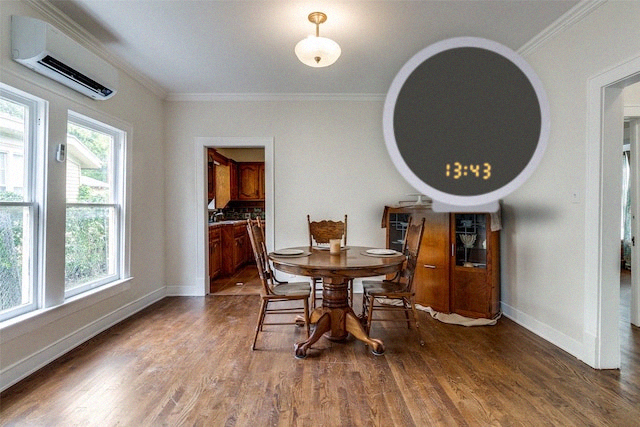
13:43
